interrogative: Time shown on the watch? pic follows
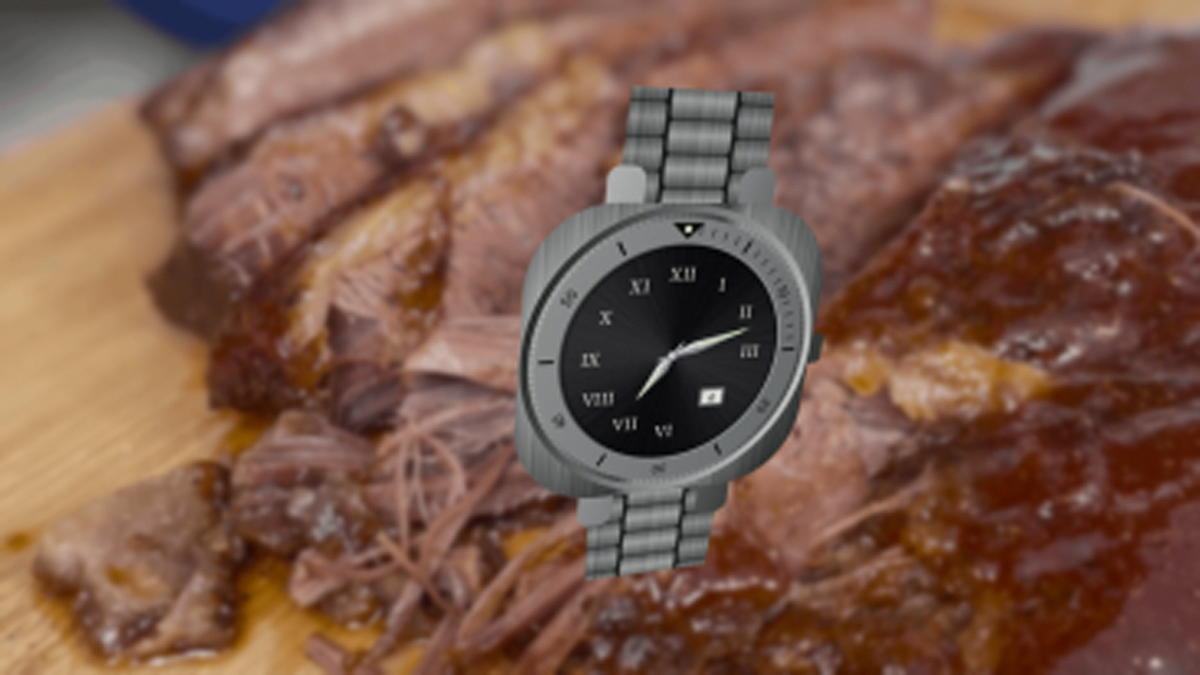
7:12
